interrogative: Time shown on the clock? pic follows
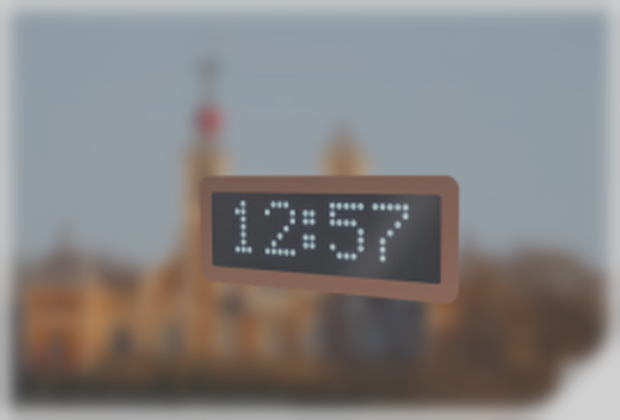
12:57
